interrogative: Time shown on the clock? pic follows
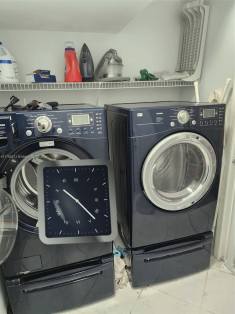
10:23
